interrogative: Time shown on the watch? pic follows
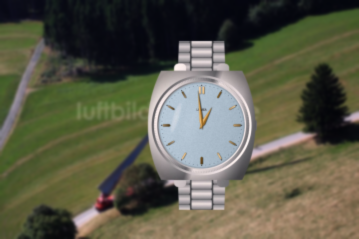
12:59
